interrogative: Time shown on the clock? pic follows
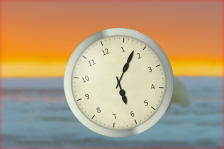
6:08
